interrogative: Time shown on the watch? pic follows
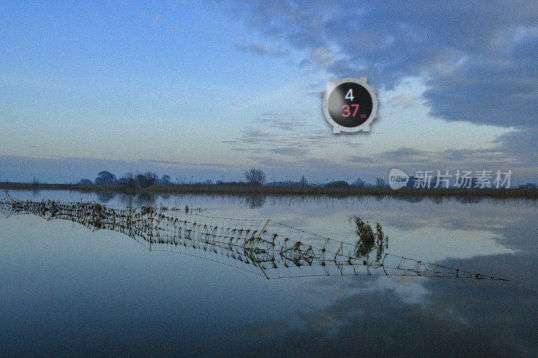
4:37
